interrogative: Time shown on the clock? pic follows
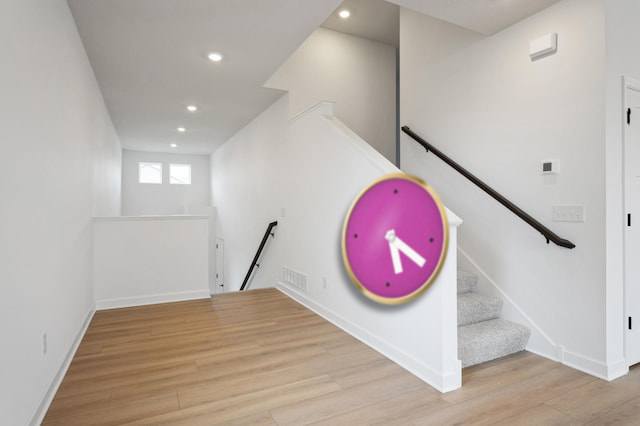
5:20
